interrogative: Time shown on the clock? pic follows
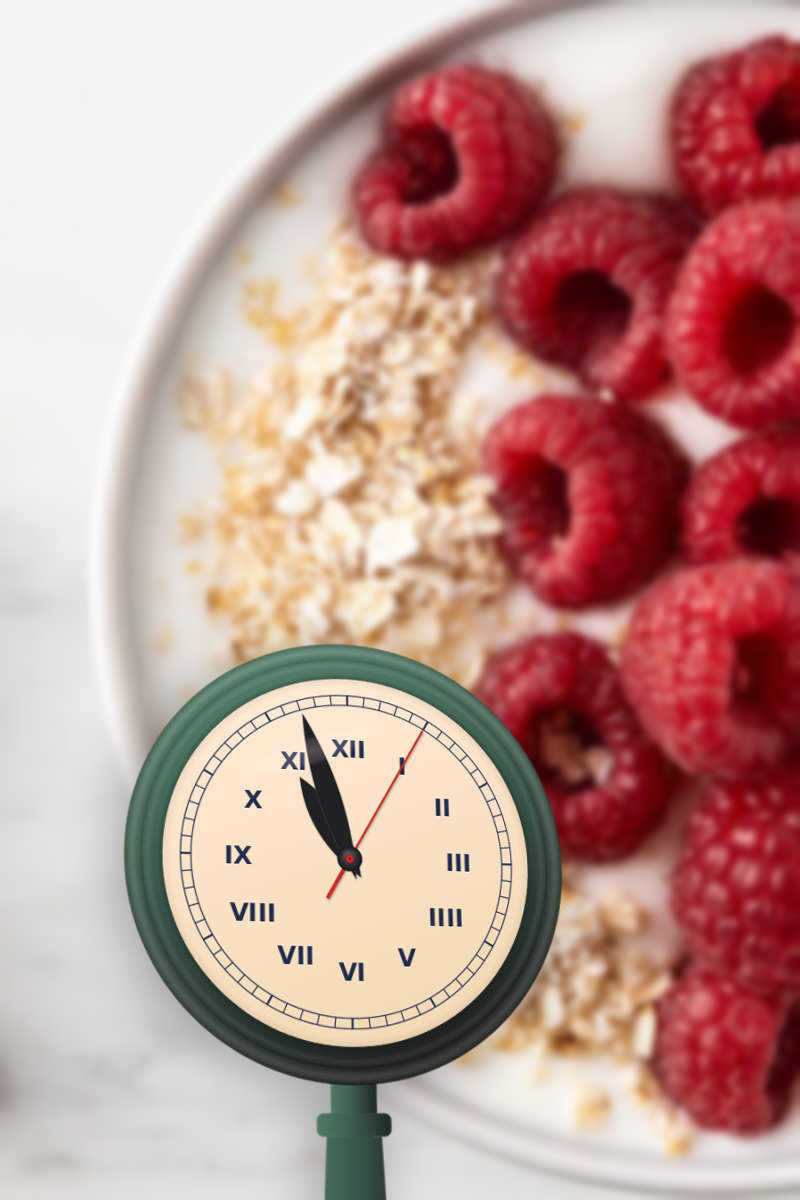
10:57:05
